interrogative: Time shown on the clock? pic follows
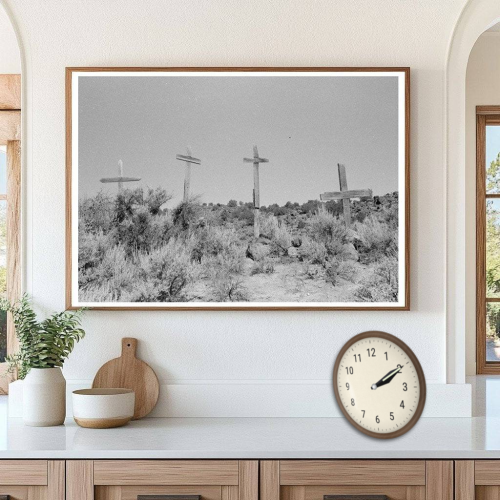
2:10
